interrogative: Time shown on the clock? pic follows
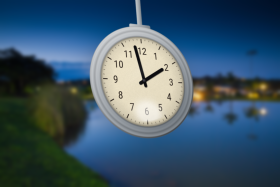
1:58
